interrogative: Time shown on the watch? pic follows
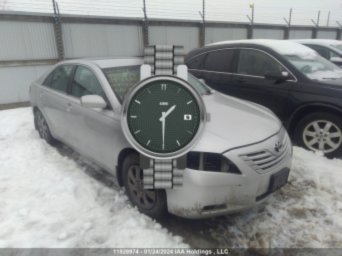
1:30
